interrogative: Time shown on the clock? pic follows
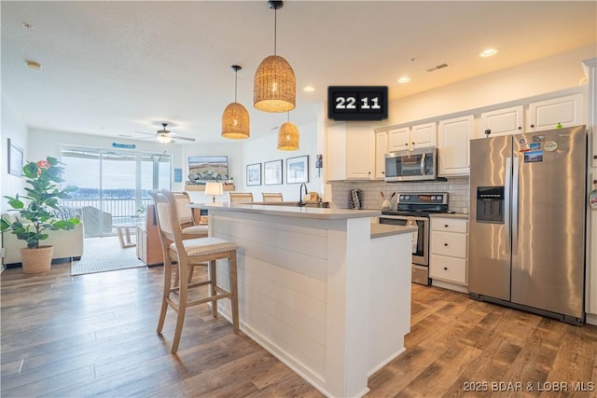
22:11
